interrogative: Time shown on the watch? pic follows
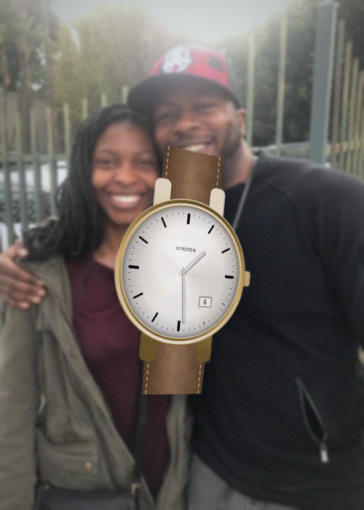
1:29
